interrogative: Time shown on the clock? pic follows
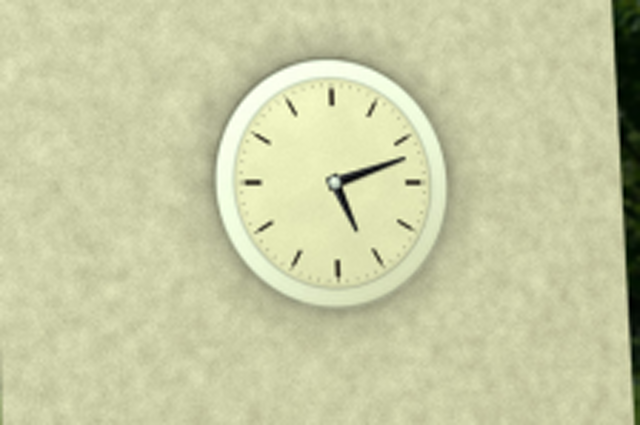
5:12
